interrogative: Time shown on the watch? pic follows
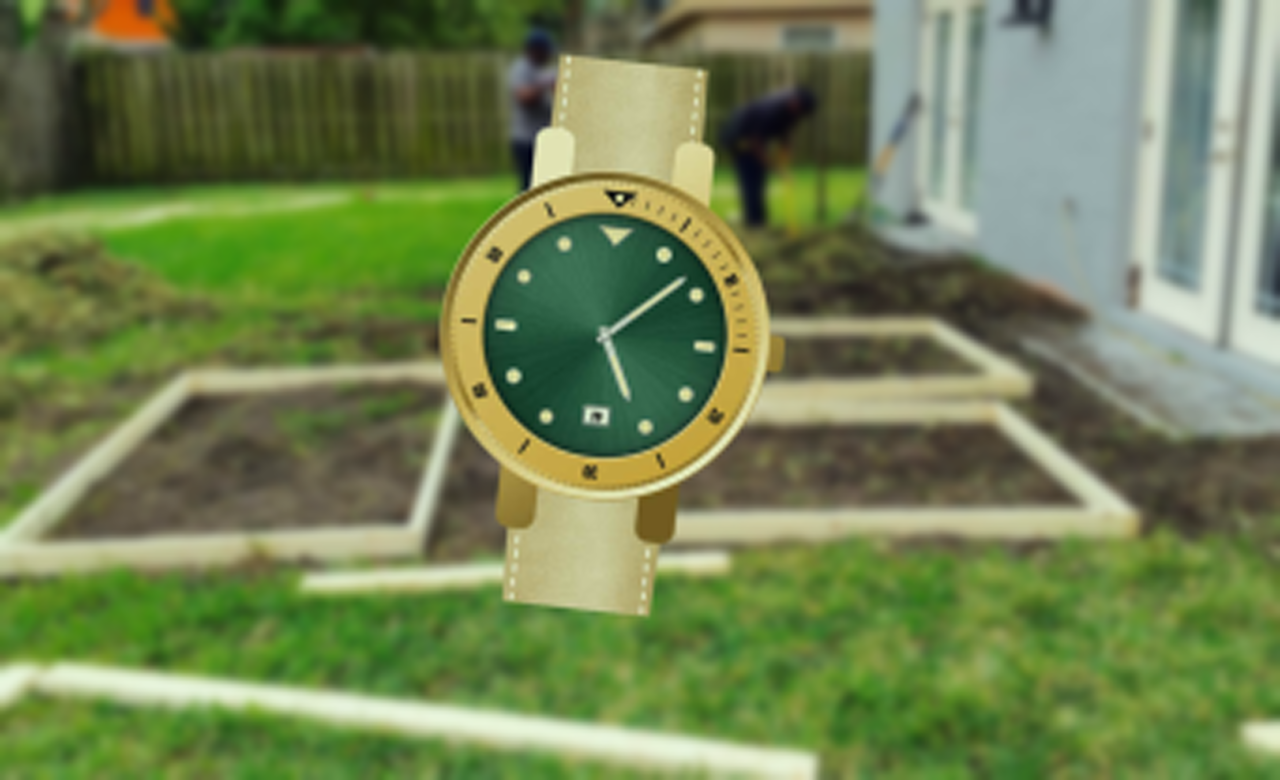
5:08
